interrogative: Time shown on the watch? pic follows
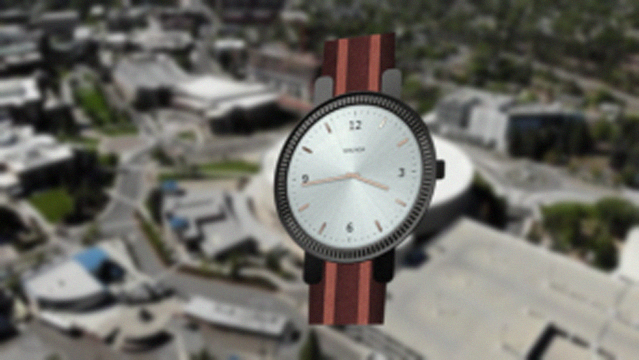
3:44
